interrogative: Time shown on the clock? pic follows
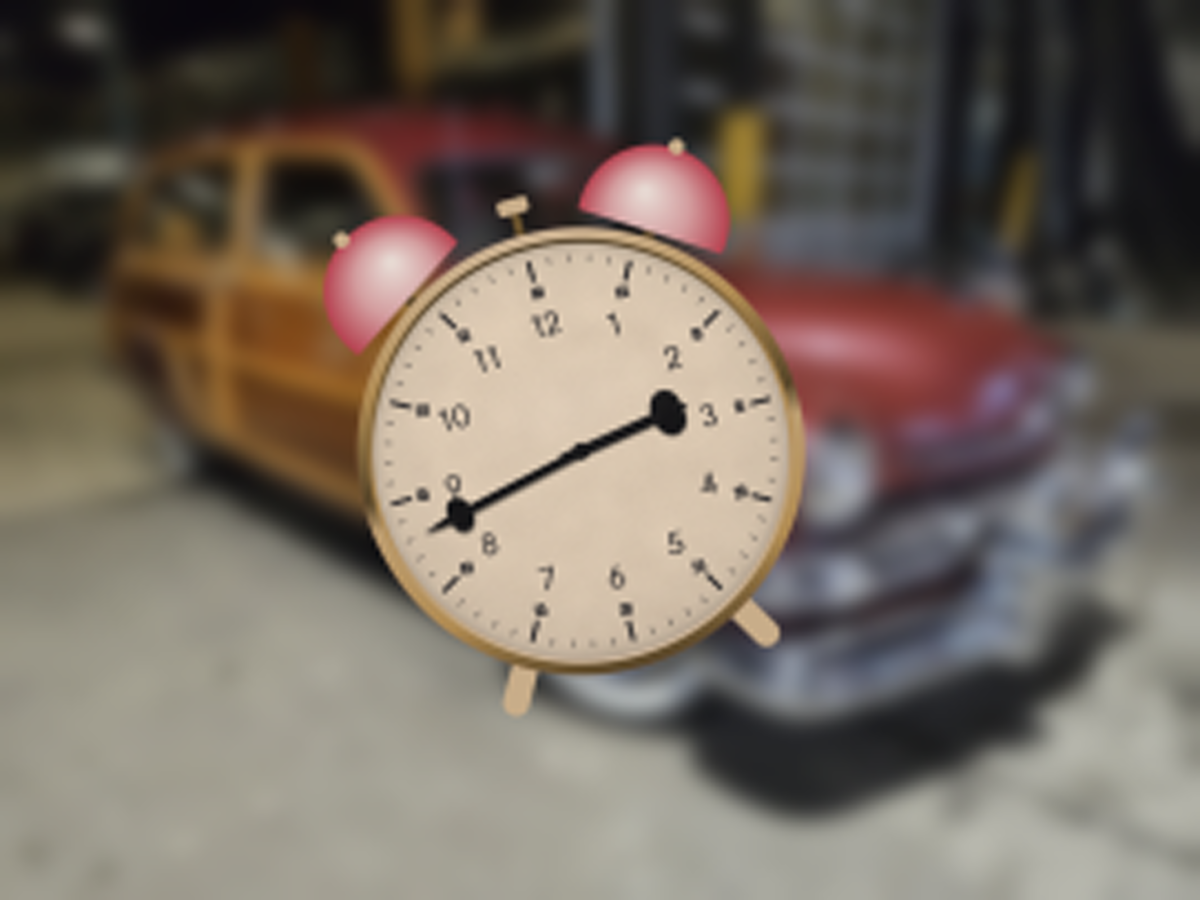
2:43
